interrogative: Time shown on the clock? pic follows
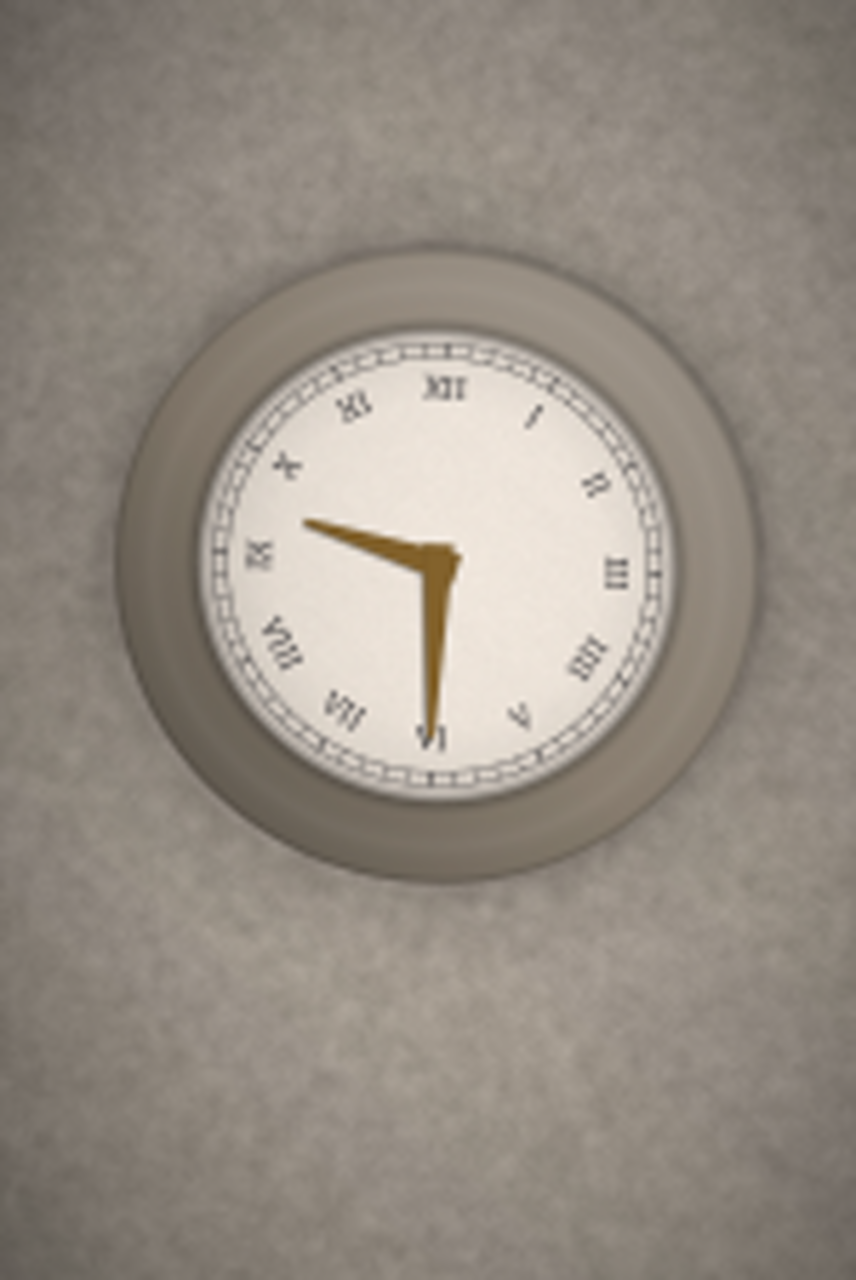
9:30
